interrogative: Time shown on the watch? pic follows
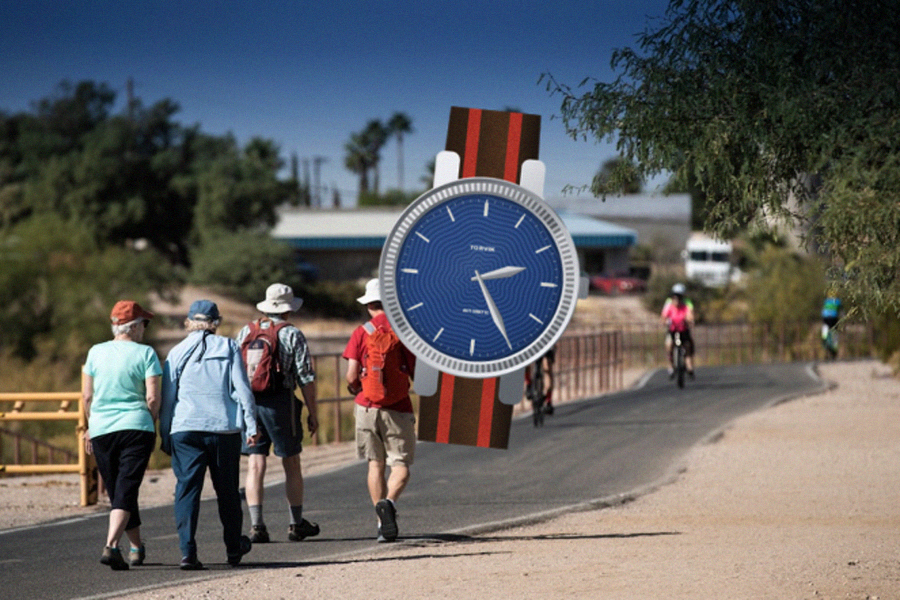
2:25
